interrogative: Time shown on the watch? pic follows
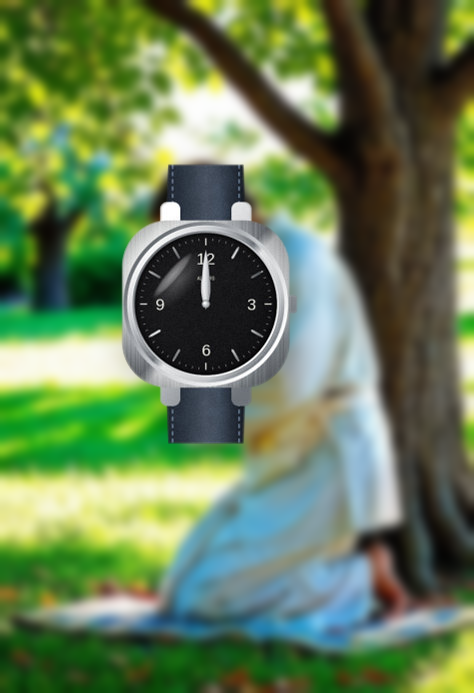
12:00
